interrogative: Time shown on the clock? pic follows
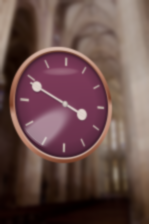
3:49
